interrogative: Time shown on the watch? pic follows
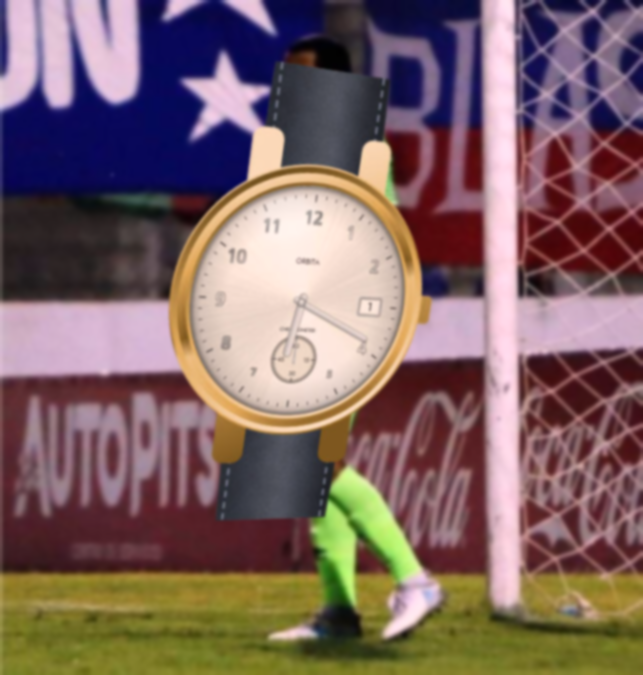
6:19
